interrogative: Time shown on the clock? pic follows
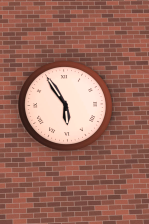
5:55
